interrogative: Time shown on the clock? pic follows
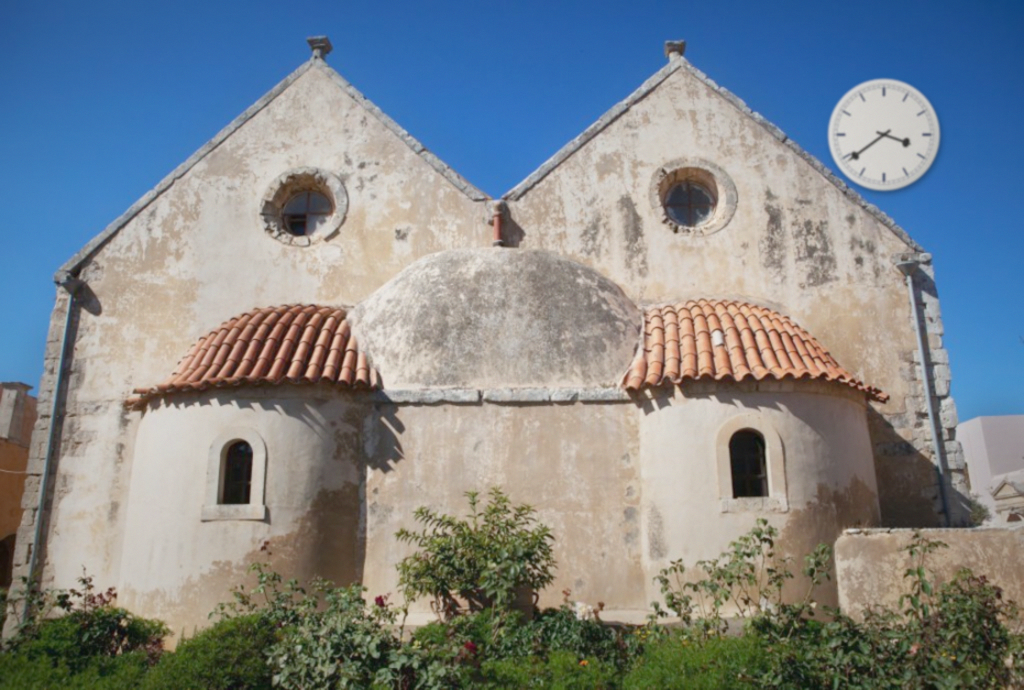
3:39
